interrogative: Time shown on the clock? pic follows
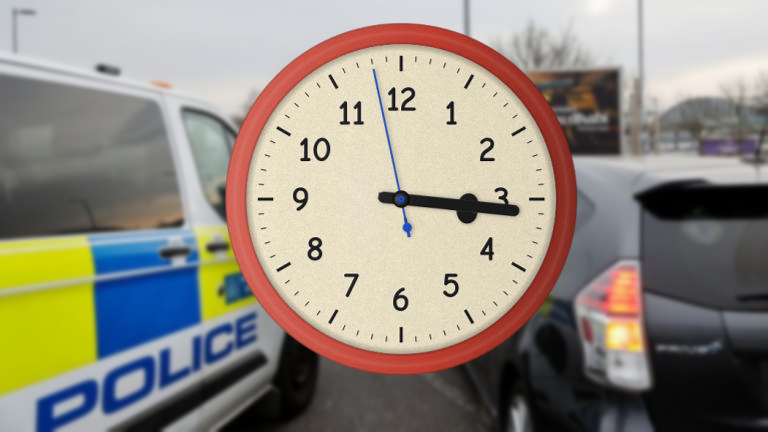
3:15:58
